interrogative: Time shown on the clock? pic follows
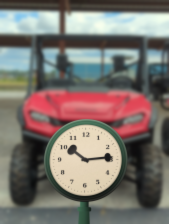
10:14
